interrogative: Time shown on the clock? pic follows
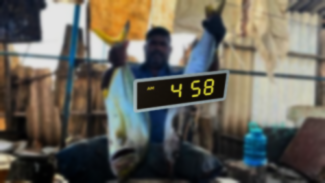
4:58
